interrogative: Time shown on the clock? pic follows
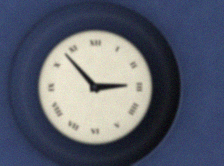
2:53
